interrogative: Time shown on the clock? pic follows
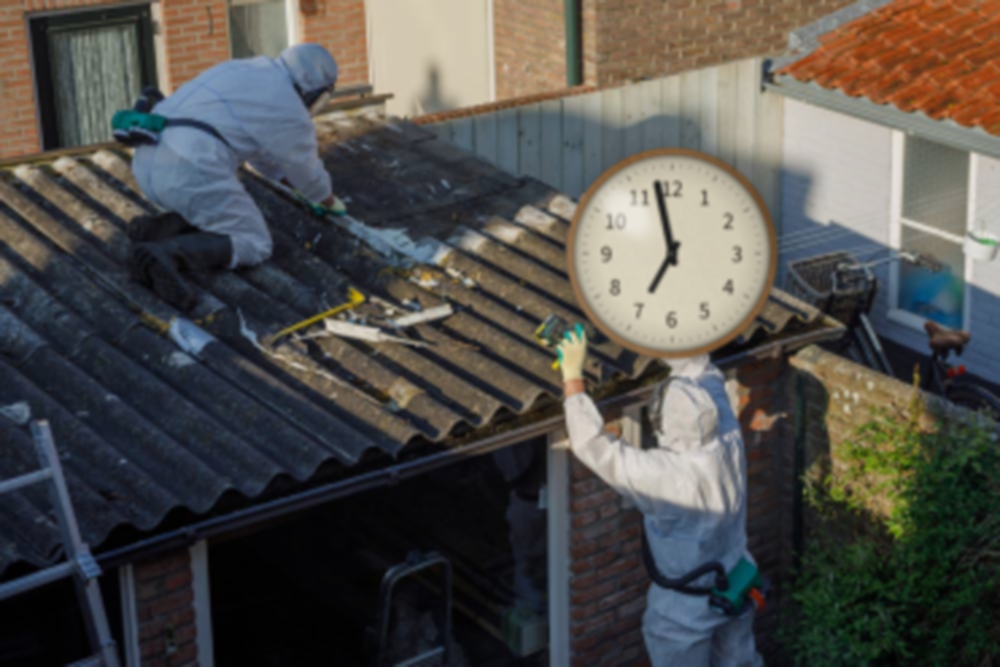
6:58
